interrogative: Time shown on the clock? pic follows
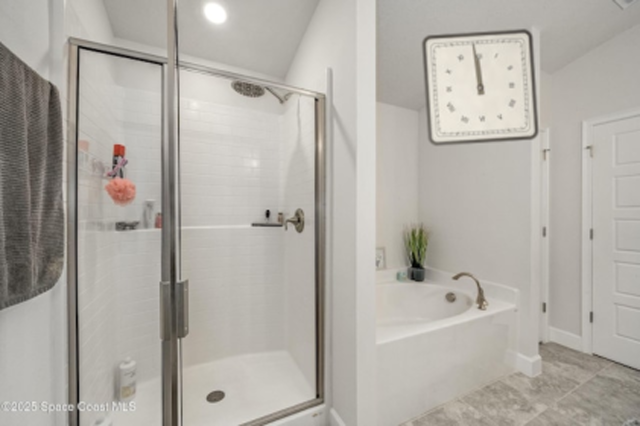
11:59
